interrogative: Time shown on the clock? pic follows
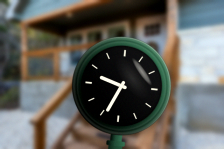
9:34
